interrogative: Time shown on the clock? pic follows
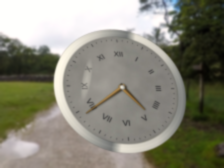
4:39
